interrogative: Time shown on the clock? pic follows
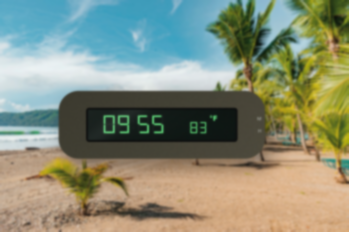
9:55
